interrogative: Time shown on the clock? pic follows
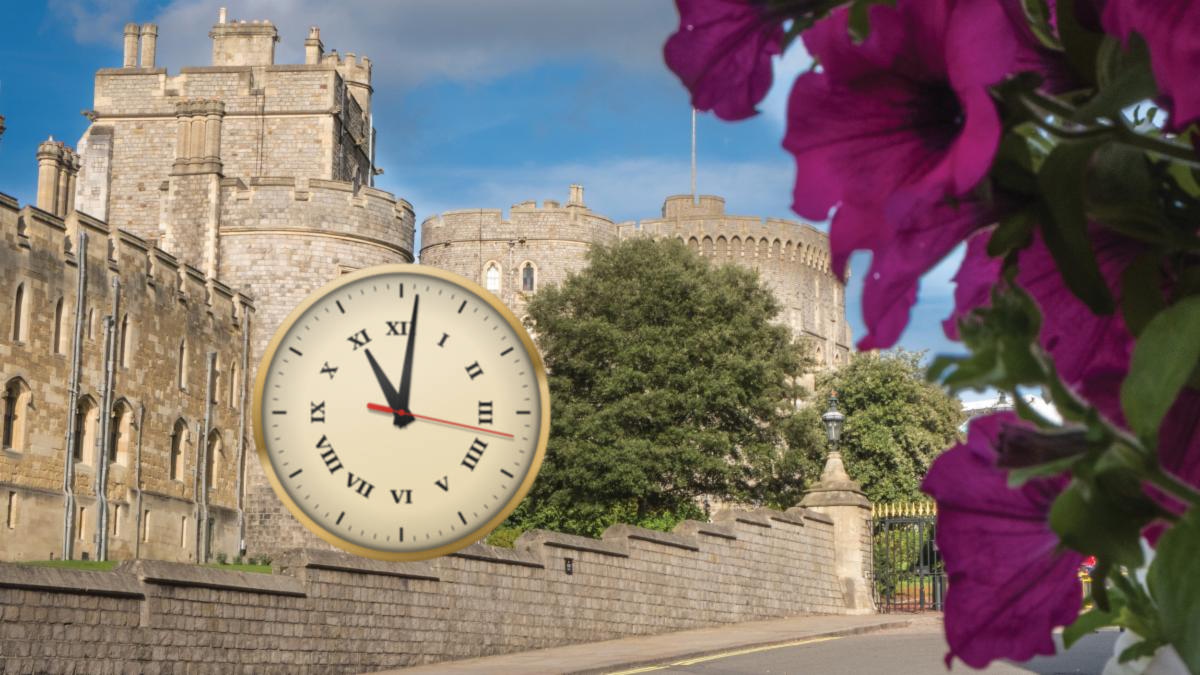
11:01:17
